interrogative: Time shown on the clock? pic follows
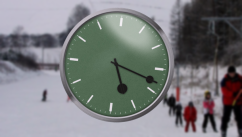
5:18
